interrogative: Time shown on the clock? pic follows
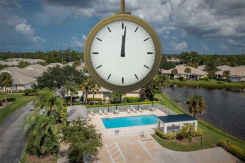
12:01
